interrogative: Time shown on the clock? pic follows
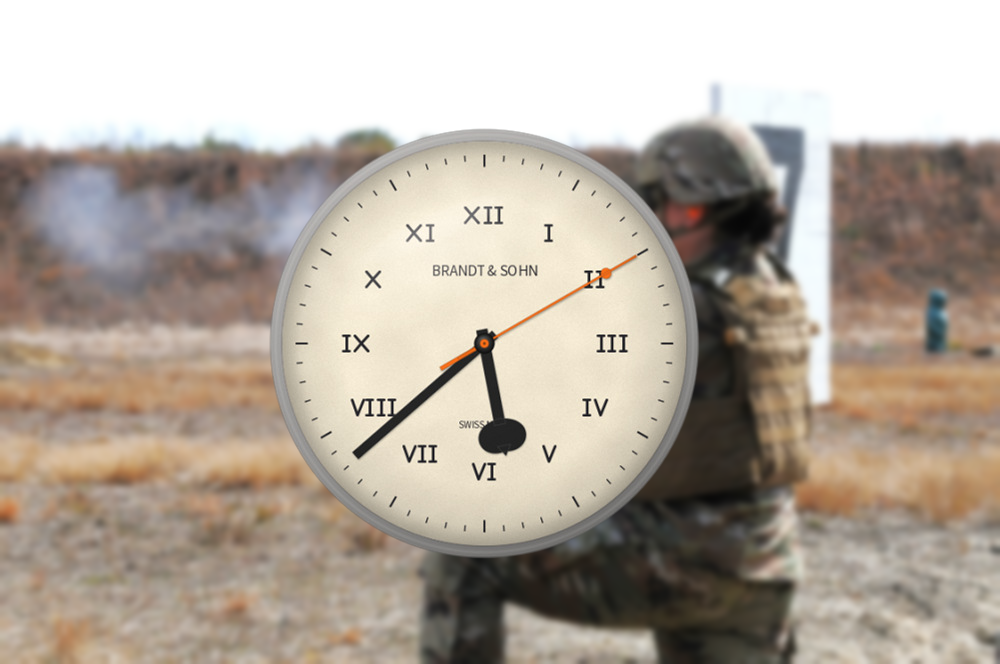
5:38:10
